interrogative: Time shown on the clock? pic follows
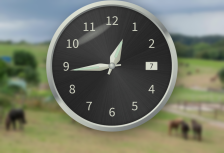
12:44
